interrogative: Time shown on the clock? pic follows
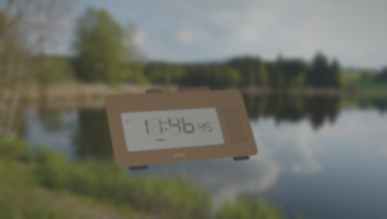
11:46
